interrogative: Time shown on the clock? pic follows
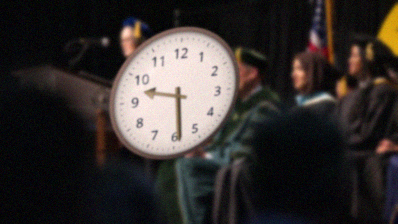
9:29
